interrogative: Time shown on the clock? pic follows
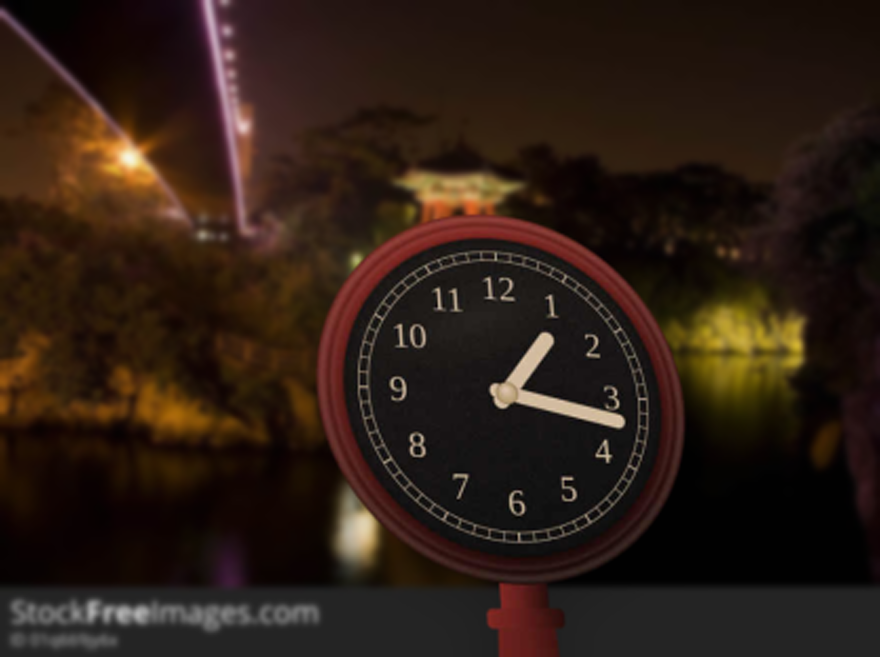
1:17
